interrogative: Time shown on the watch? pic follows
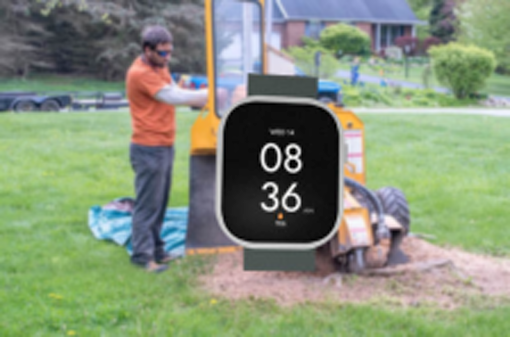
8:36
